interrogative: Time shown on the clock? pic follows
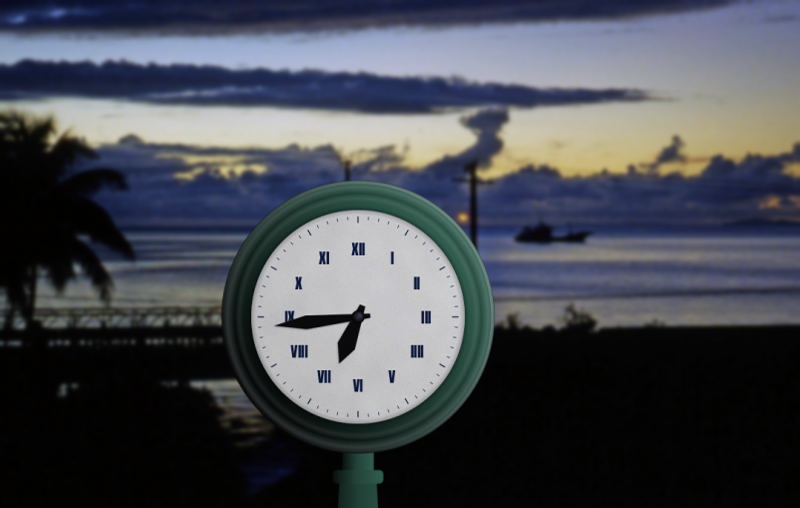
6:44
